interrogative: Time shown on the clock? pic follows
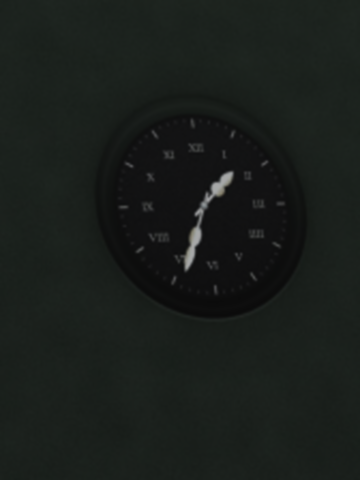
1:34
